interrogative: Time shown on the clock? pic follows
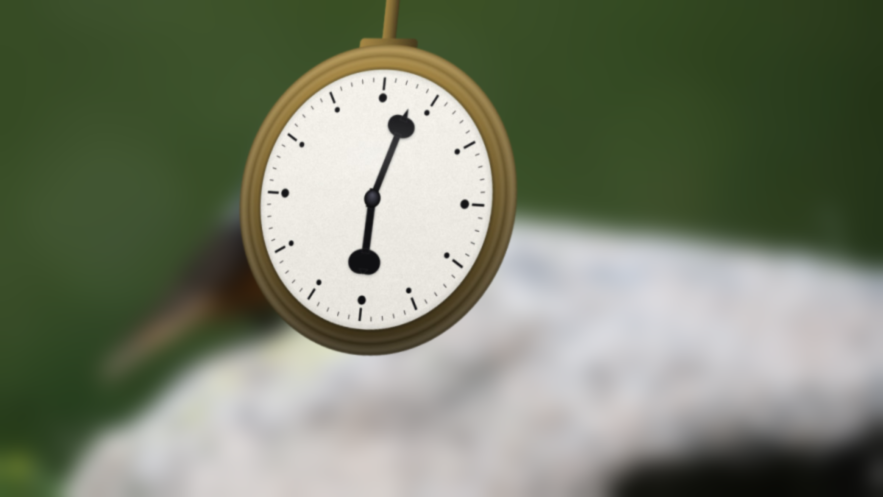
6:03
